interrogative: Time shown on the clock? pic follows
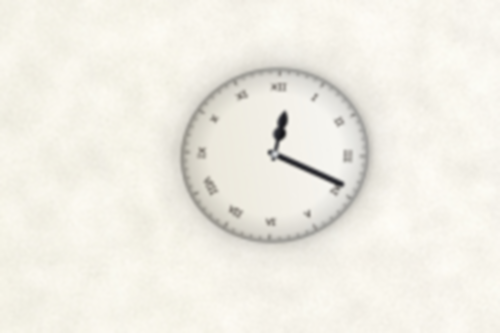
12:19
